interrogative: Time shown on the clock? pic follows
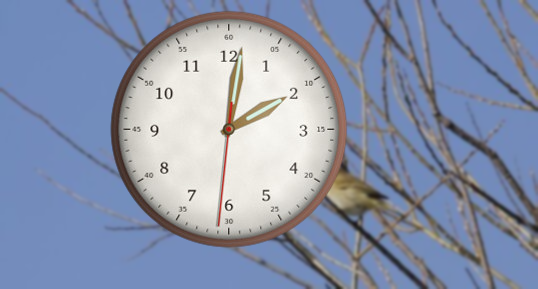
2:01:31
